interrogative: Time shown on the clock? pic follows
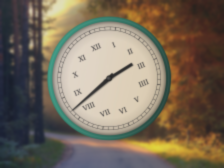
2:42
